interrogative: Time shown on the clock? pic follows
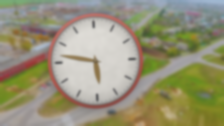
5:47
